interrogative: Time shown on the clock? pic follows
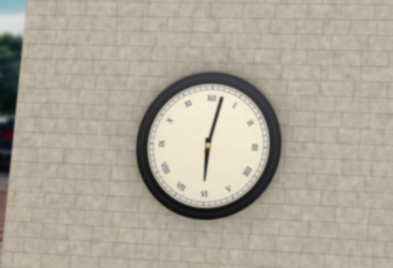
6:02
